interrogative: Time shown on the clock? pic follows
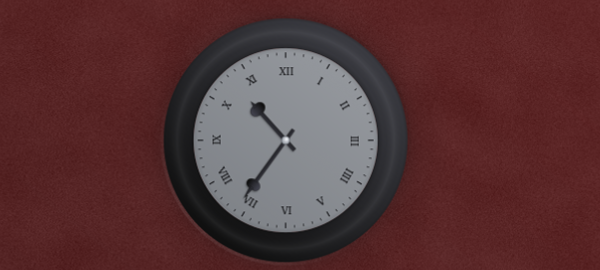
10:36
